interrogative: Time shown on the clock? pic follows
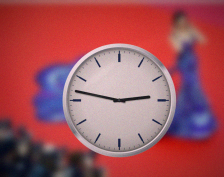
2:47
